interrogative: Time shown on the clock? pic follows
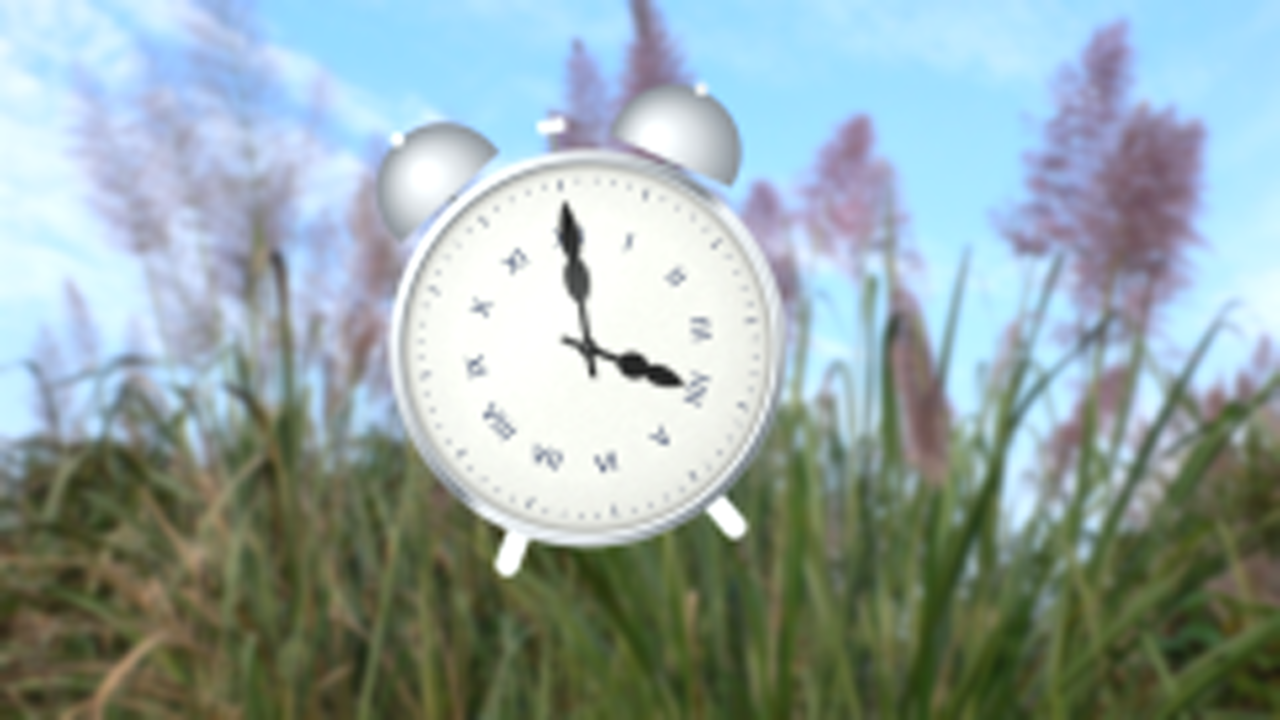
4:00
